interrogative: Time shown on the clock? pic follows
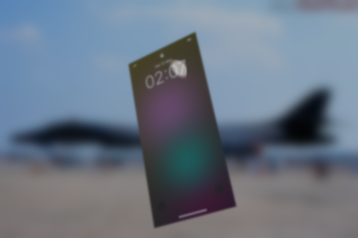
2:07
